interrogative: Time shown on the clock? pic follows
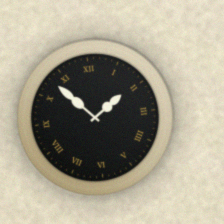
1:53
